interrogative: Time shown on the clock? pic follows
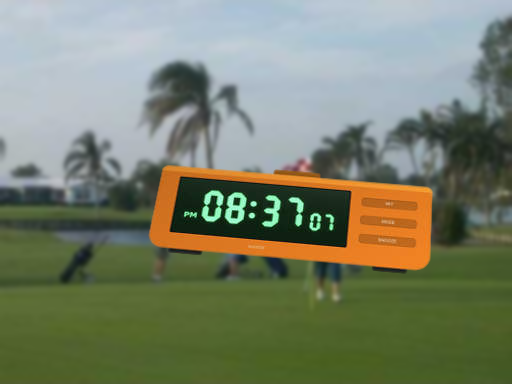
8:37:07
